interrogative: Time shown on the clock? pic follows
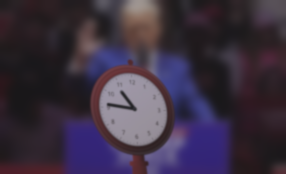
10:46
